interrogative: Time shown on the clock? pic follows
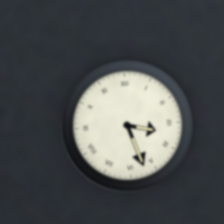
3:27
